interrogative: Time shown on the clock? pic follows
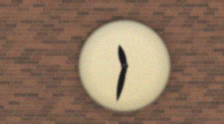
11:32
